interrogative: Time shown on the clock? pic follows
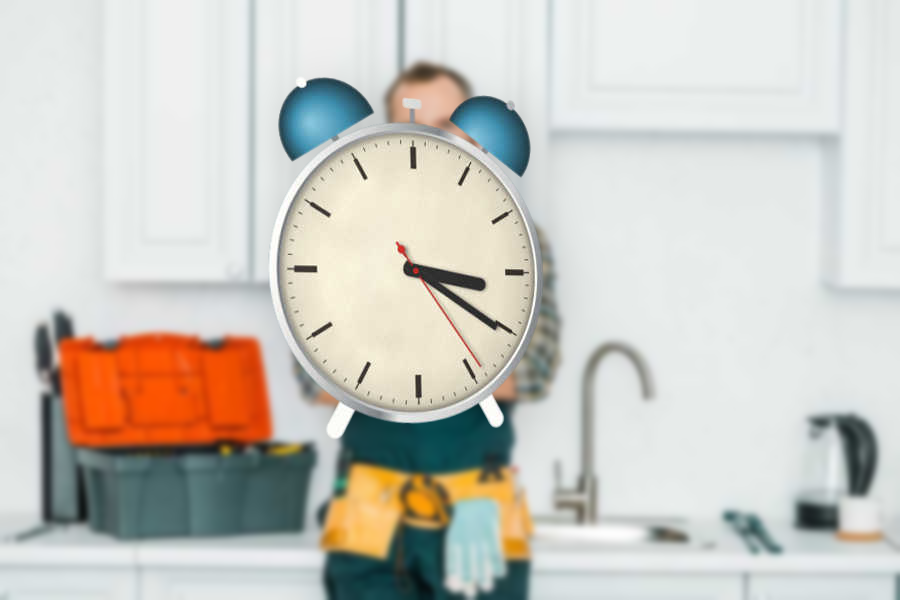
3:20:24
